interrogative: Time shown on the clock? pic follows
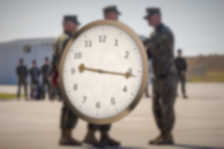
9:16
